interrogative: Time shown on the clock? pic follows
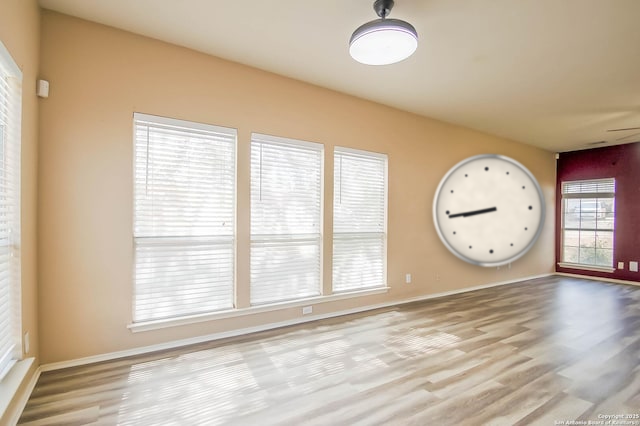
8:44
